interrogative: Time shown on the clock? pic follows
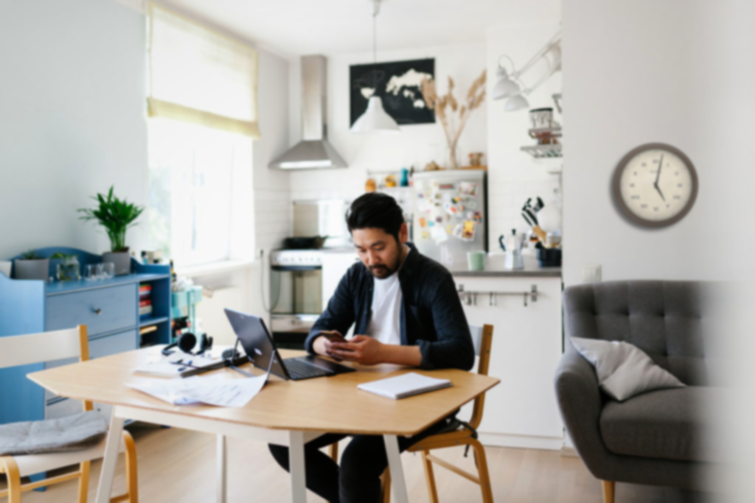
5:02
